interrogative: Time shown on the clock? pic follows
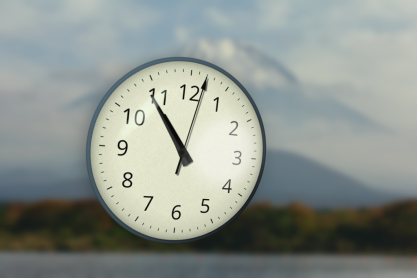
10:54:02
